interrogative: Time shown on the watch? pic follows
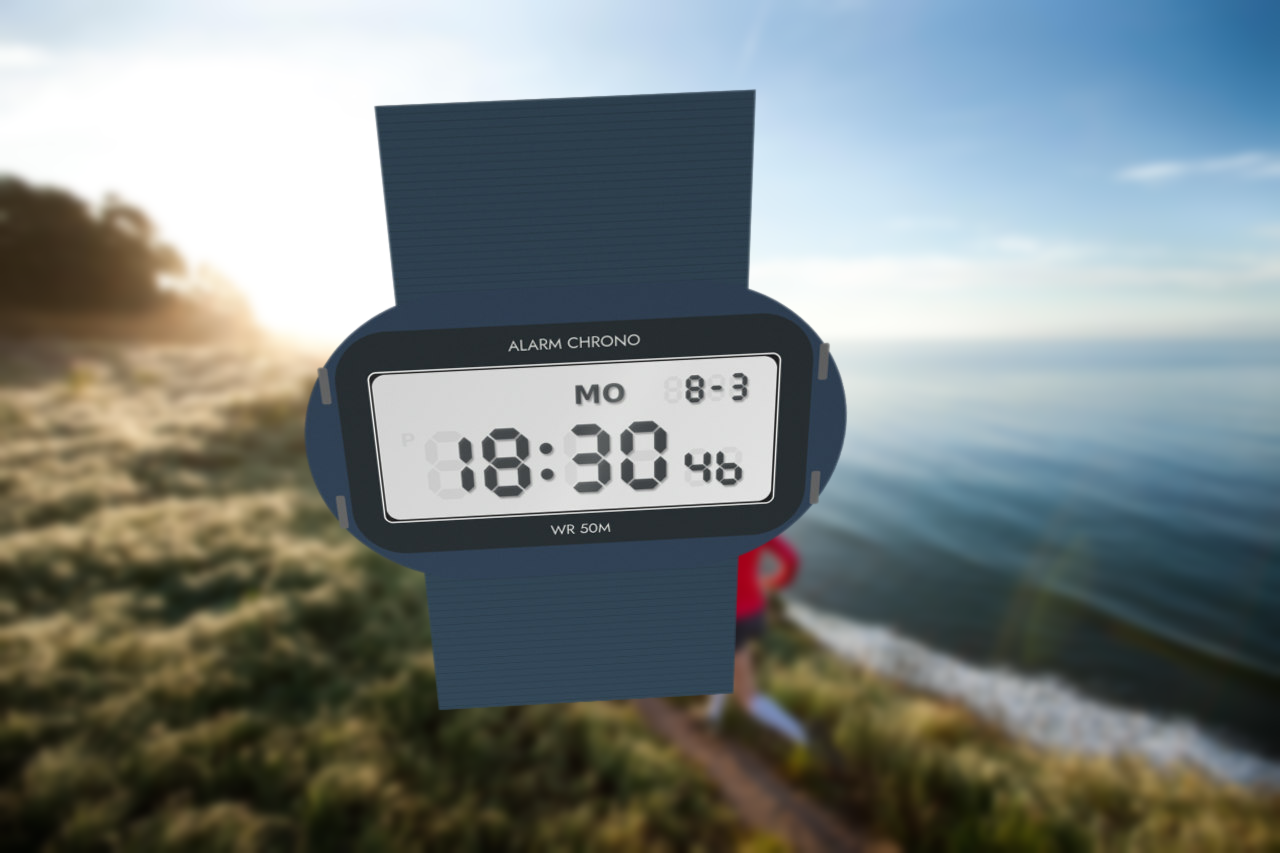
18:30:46
